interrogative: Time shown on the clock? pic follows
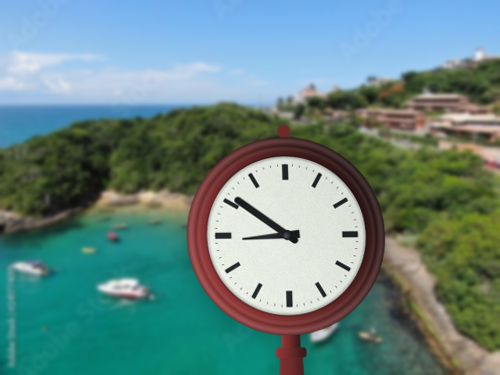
8:51
